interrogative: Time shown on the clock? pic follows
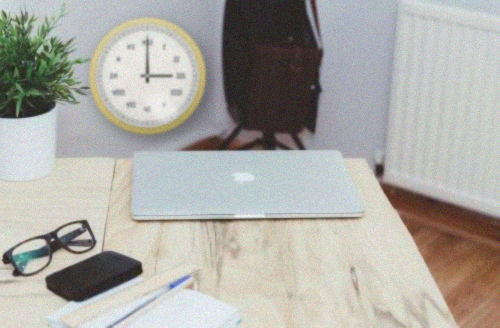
3:00
